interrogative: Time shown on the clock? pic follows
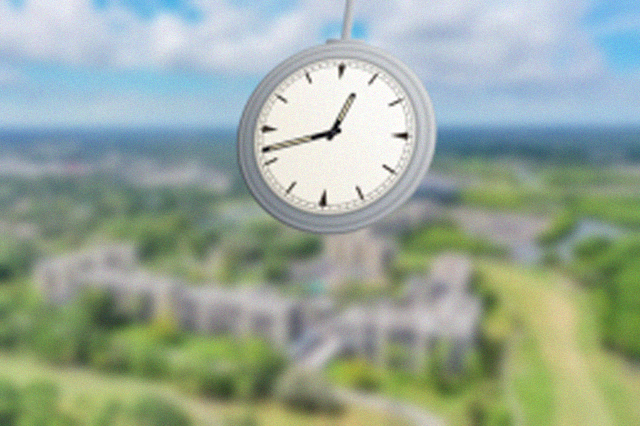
12:42
